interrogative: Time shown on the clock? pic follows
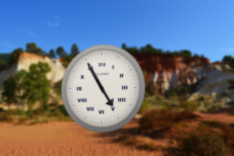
4:55
